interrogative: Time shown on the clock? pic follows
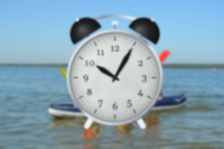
10:05
